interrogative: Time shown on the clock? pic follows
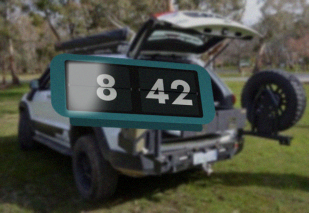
8:42
